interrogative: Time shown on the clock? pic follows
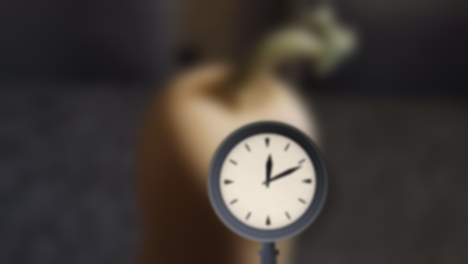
12:11
